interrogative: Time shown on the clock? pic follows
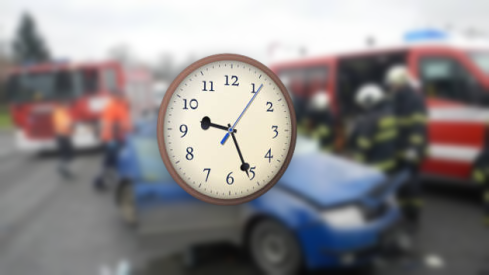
9:26:06
